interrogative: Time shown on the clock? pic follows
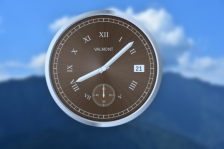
8:08
